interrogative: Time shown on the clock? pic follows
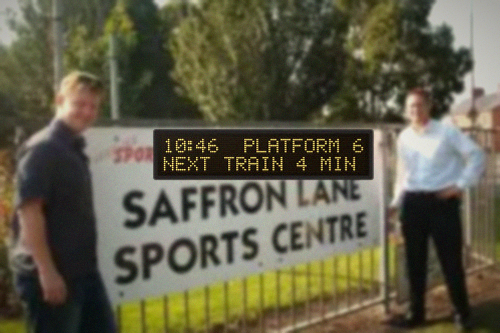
10:46
